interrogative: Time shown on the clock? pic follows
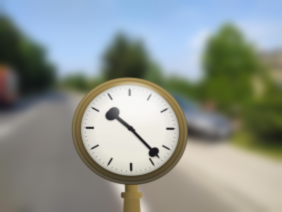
10:23
